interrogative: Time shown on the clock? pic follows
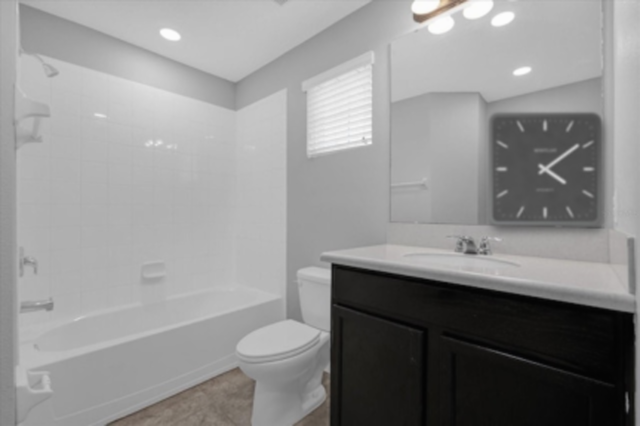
4:09
